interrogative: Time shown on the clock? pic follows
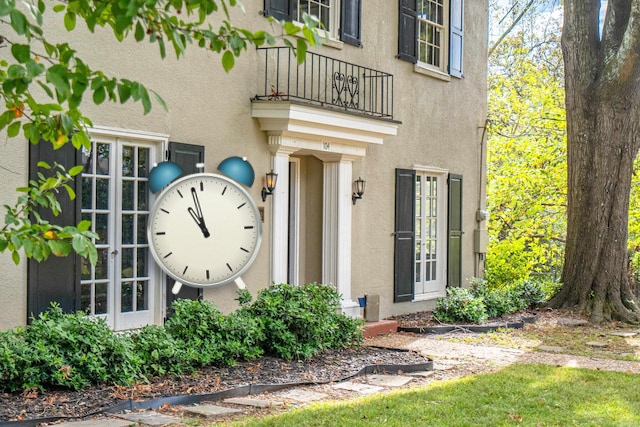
10:58
